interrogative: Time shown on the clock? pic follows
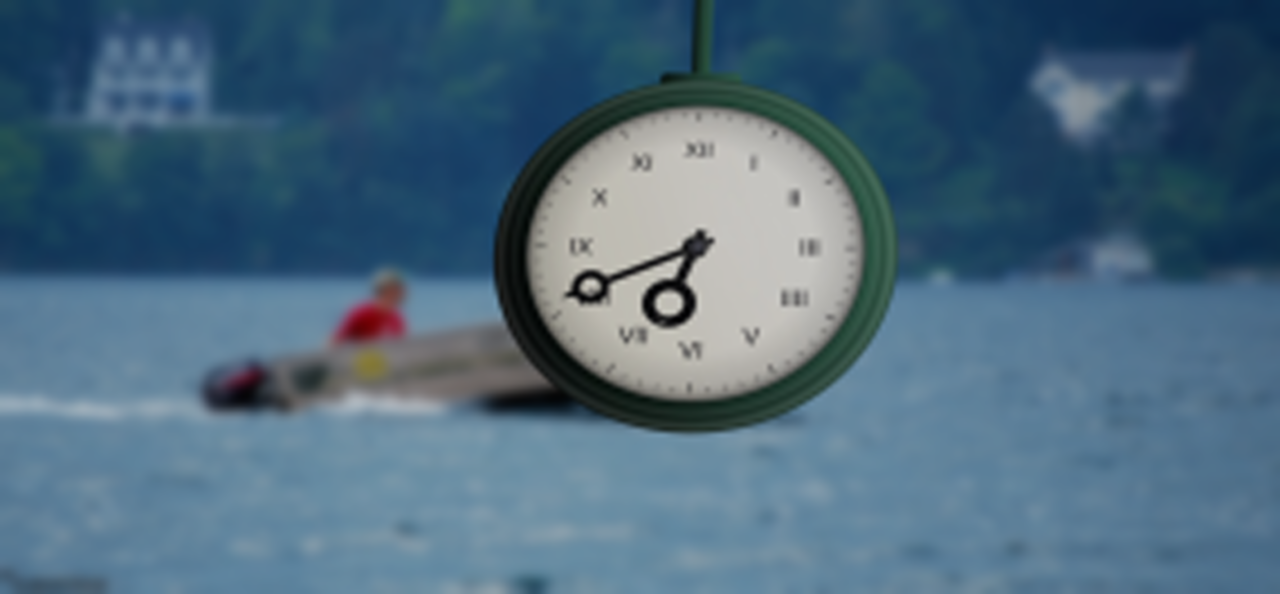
6:41
